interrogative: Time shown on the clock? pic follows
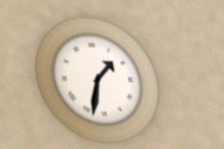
1:33
